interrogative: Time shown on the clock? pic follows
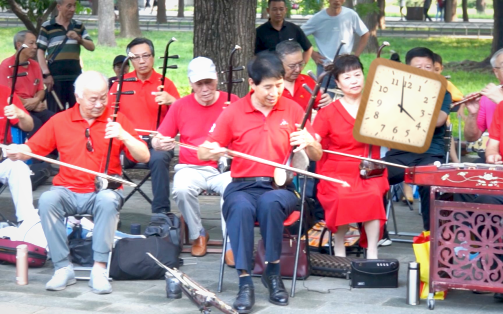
3:58
